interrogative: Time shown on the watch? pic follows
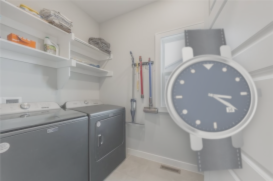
3:21
